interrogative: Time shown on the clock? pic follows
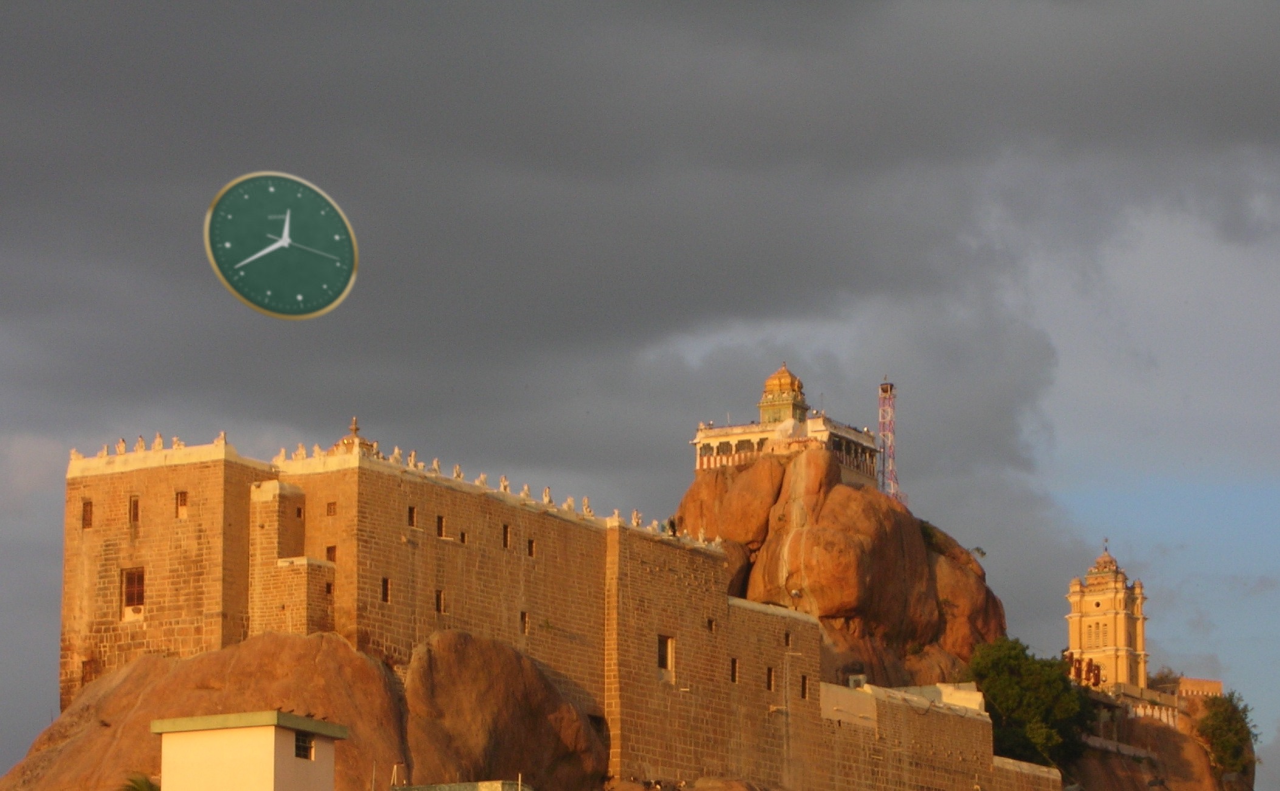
12:41:19
